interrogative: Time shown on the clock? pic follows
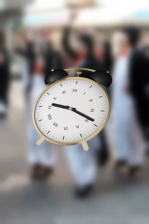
9:19
